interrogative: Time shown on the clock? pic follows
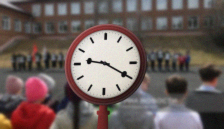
9:20
